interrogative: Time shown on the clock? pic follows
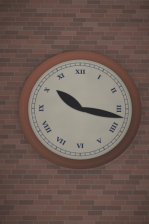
10:17
